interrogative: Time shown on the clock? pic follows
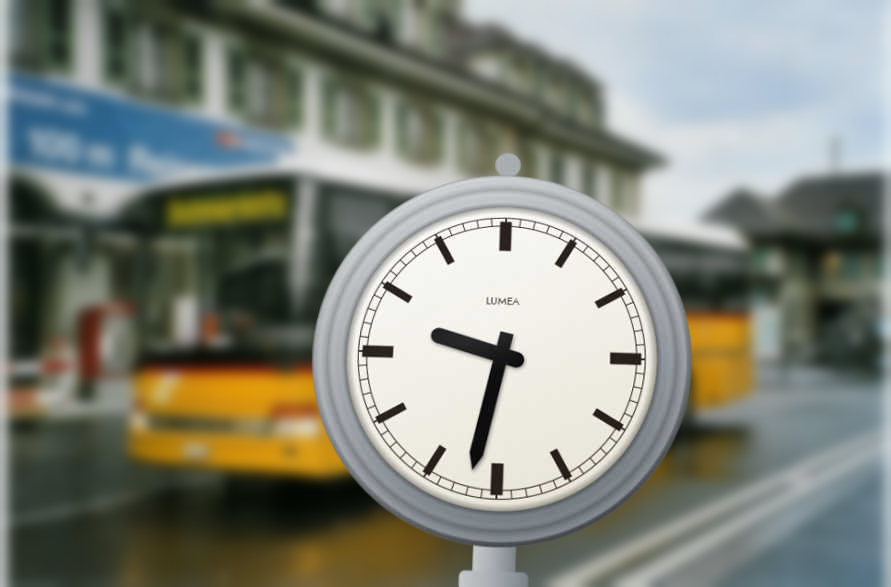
9:32
